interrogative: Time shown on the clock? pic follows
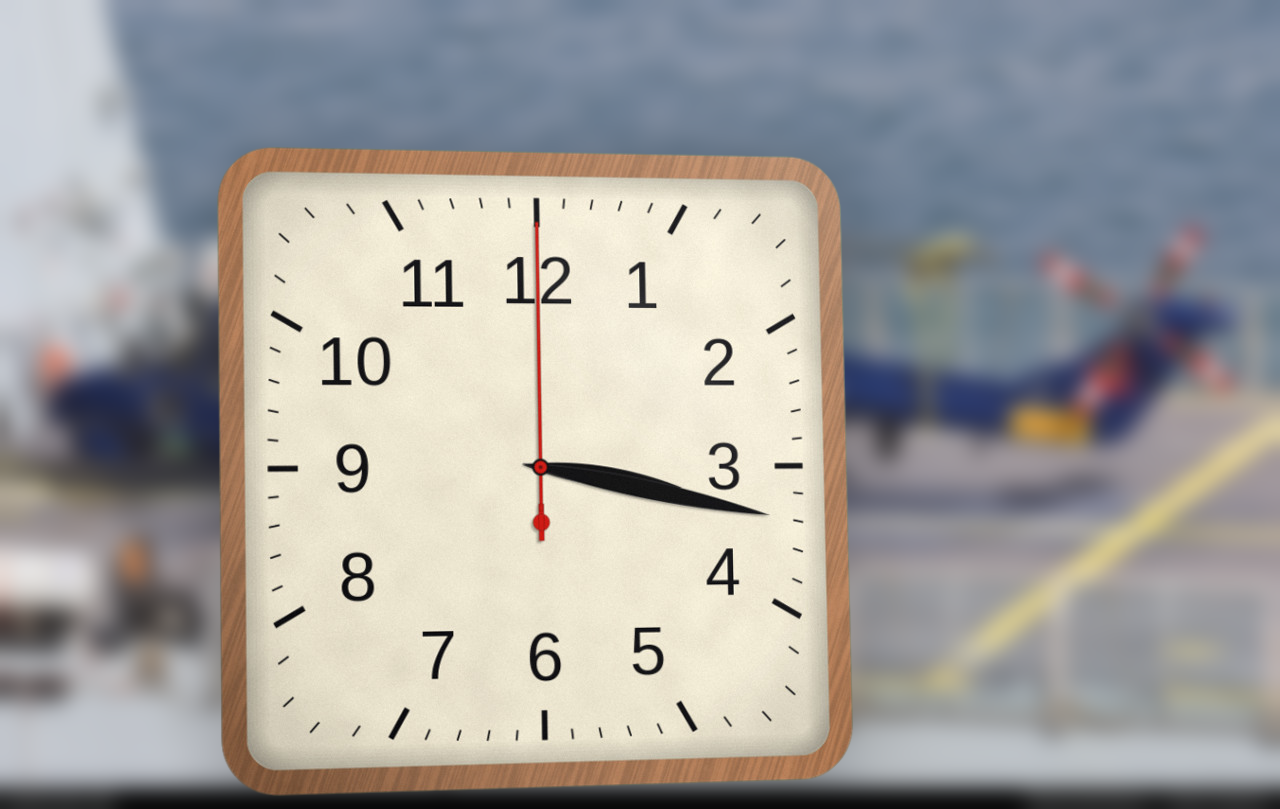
3:17:00
